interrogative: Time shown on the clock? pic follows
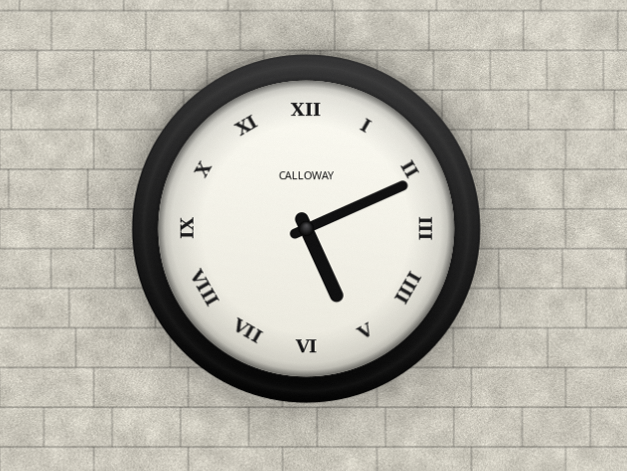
5:11
